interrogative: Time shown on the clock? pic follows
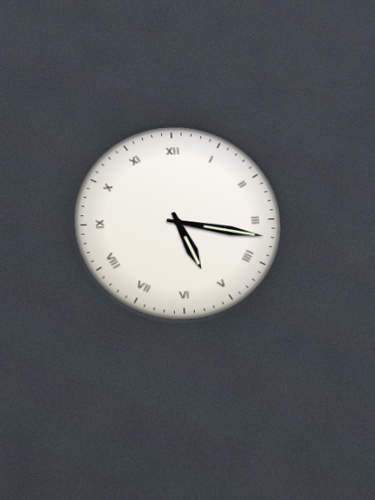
5:17
